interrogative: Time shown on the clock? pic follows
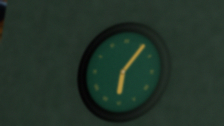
6:06
